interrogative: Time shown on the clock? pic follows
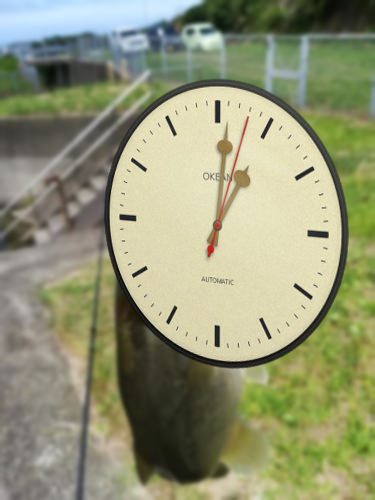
1:01:03
